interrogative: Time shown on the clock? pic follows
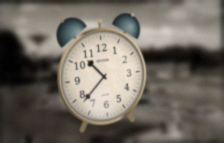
10:38
